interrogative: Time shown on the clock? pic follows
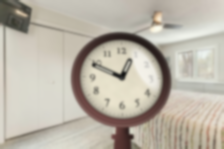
12:49
